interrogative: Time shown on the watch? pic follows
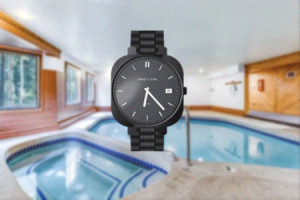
6:23
